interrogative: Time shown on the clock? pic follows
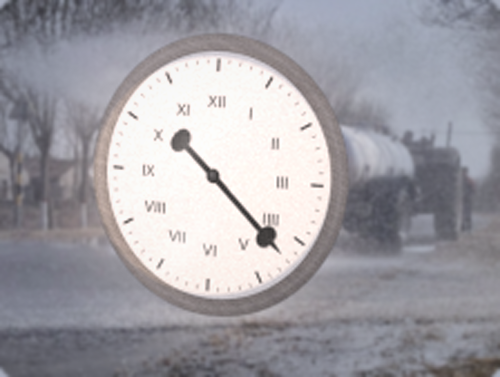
10:22
